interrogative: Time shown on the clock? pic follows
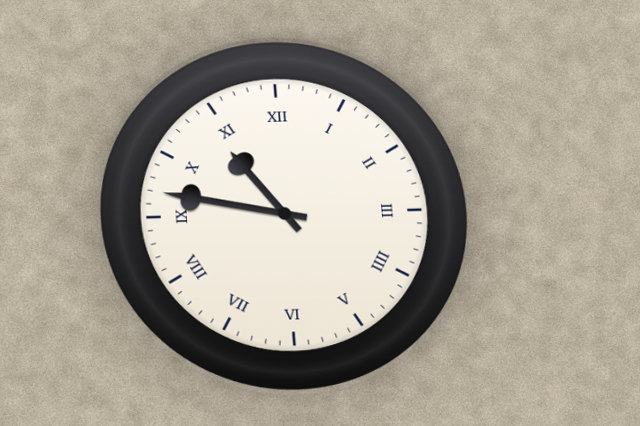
10:47
